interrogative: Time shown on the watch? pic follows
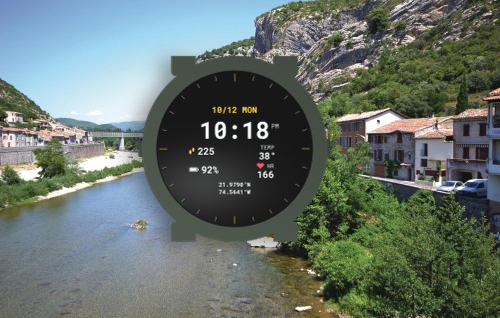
10:18
